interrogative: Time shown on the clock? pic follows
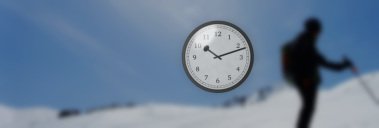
10:12
